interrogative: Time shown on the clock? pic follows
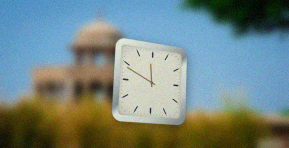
11:49
